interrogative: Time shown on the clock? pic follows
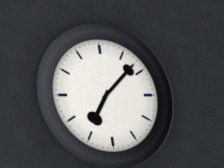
7:08
